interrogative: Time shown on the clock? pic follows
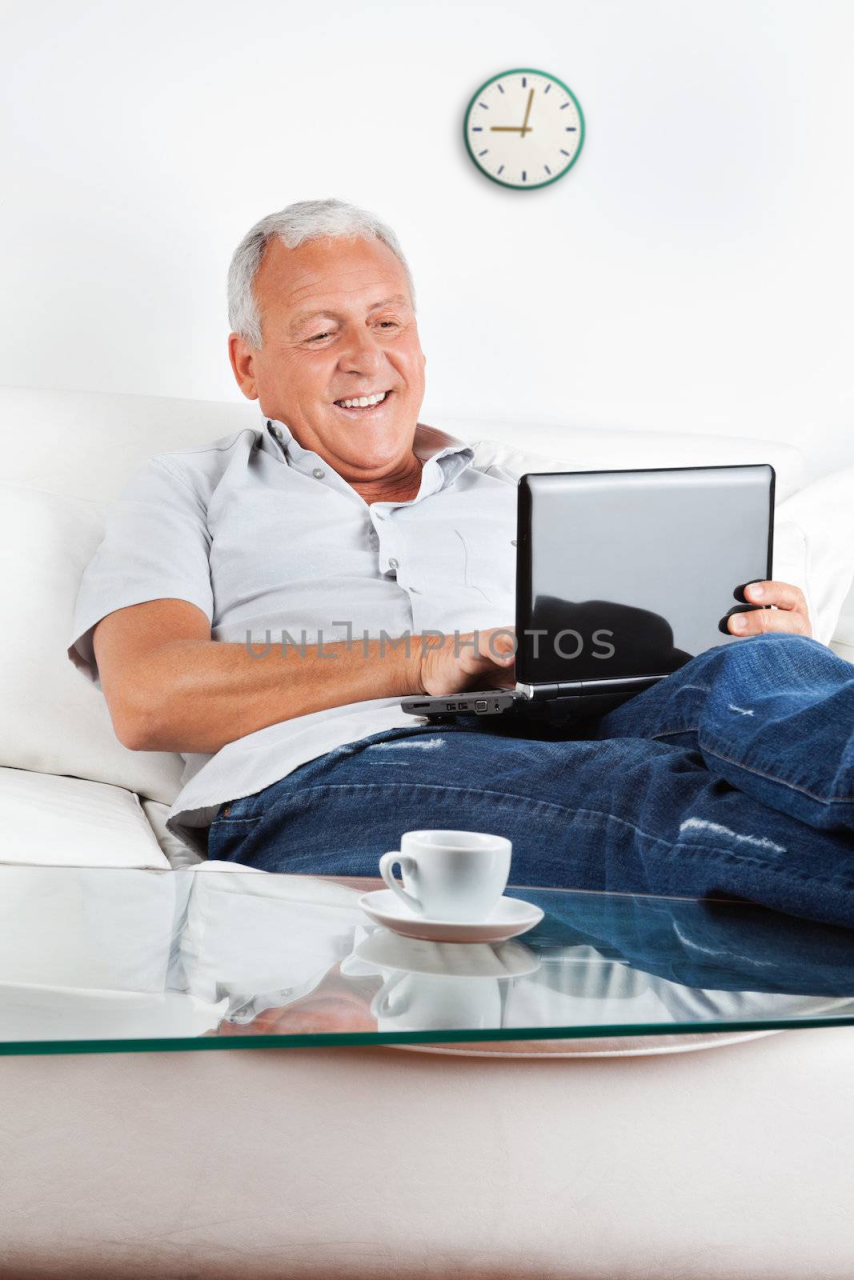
9:02
